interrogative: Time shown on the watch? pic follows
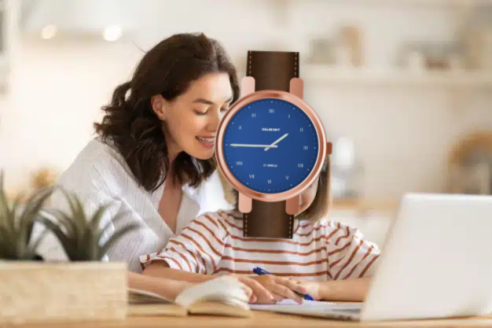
1:45
